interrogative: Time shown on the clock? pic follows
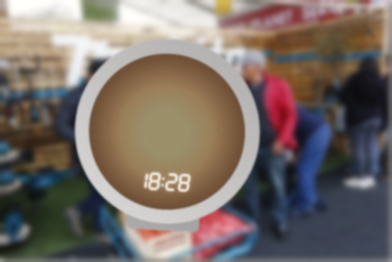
18:28
